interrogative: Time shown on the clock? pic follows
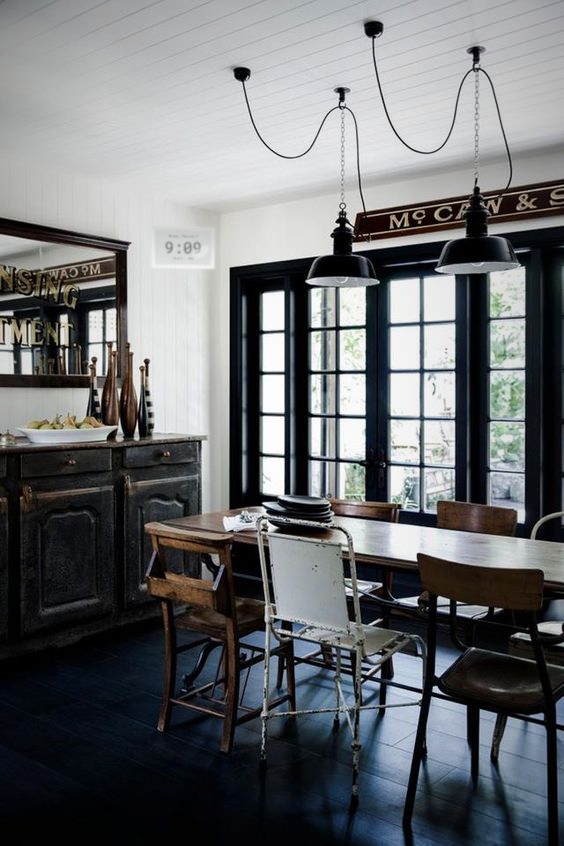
9:09
